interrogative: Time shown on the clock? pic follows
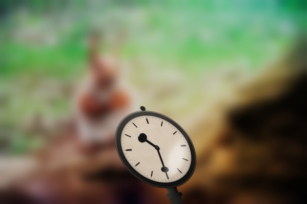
10:30
